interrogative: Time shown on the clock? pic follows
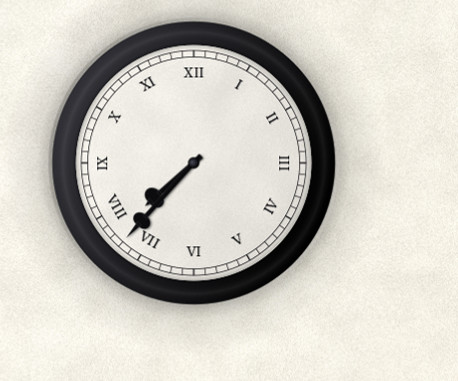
7:37
